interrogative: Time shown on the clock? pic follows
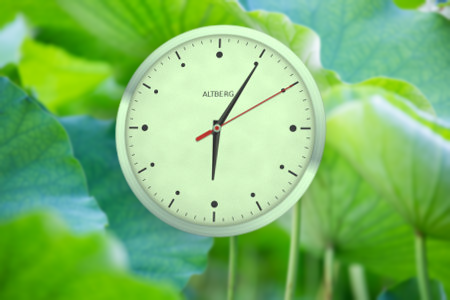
6:05:10
